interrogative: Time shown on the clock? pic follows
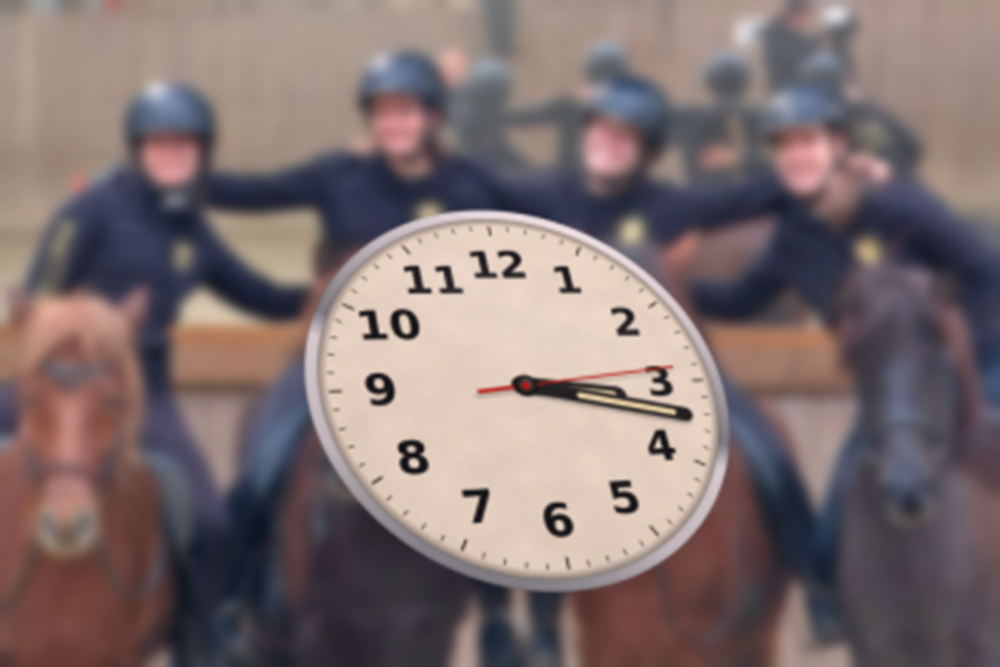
3:17:14
